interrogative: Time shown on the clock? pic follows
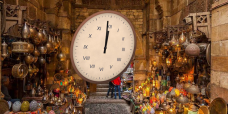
11:59
